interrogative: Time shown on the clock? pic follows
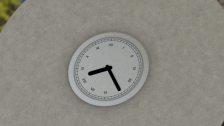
8:25
